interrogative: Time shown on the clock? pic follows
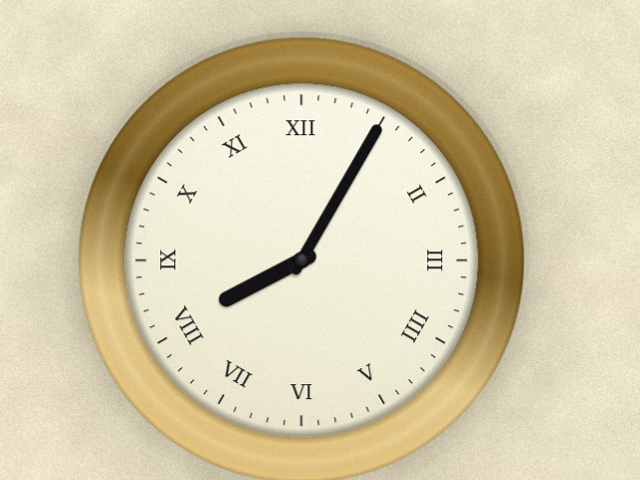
8:05
